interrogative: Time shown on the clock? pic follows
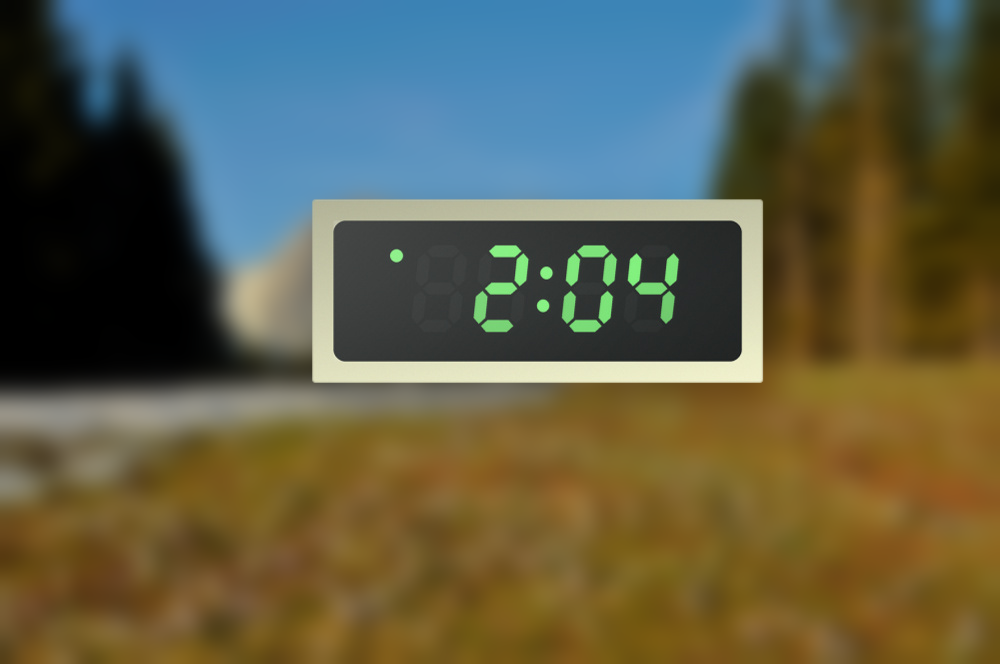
2:04
